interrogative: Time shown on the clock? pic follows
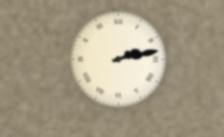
2:13
